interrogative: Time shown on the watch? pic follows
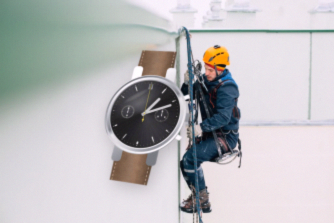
1:11
